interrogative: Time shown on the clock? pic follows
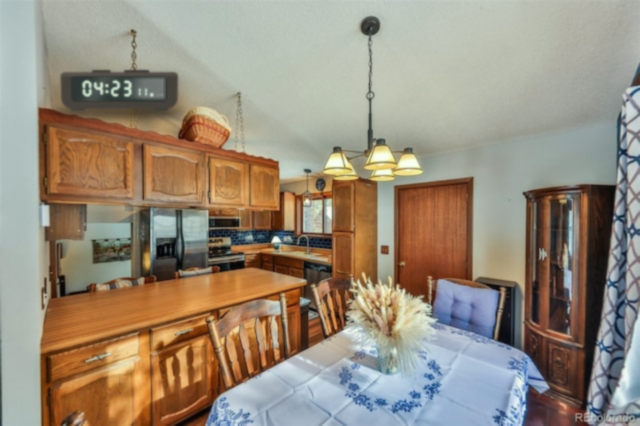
4:23
